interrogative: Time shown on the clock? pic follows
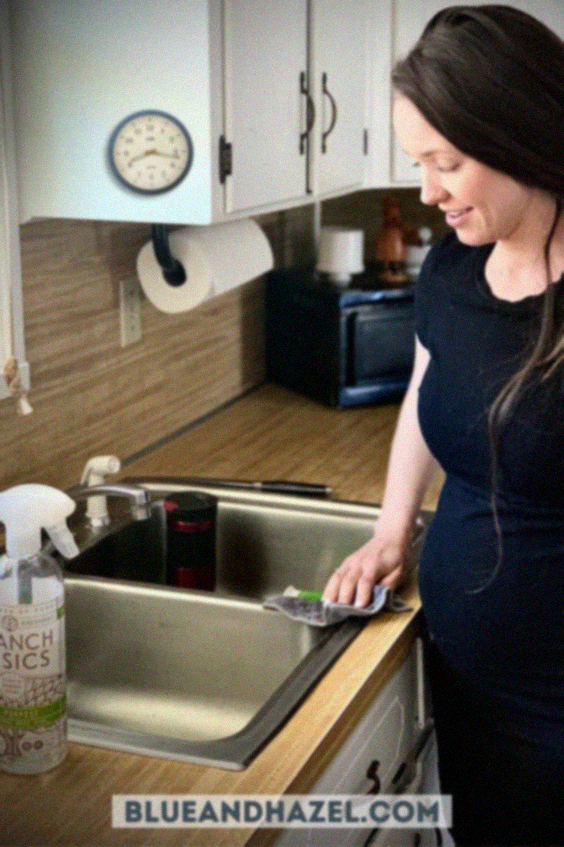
8:17
